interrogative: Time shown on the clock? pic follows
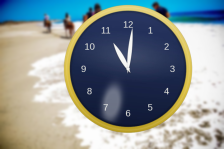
11:01
